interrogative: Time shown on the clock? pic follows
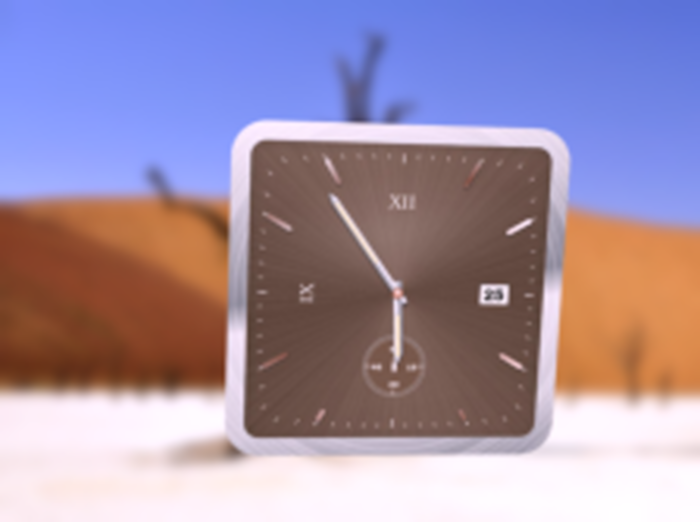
5:54
